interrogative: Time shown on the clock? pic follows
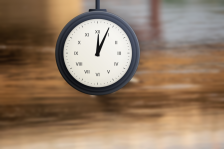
12:04
